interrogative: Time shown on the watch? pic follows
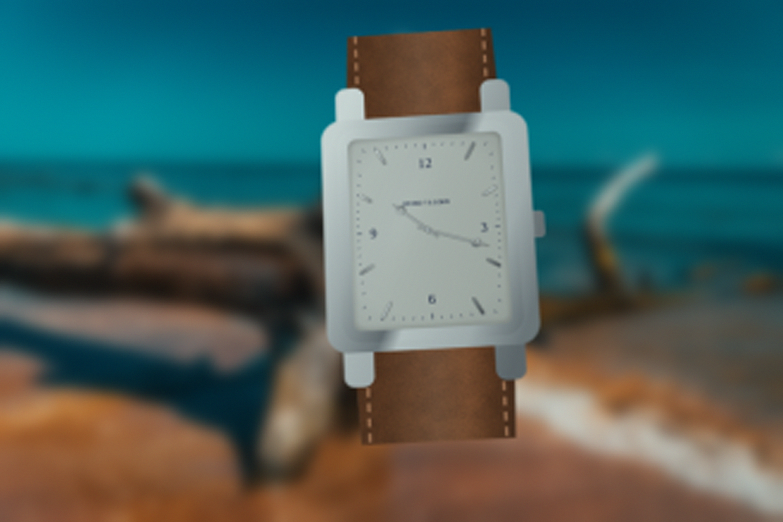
10:18
